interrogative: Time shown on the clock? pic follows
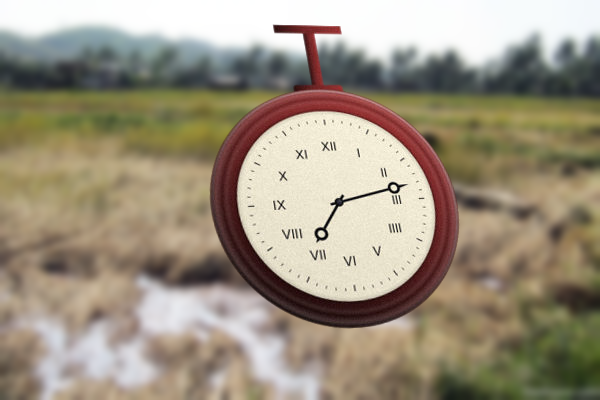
7:13
